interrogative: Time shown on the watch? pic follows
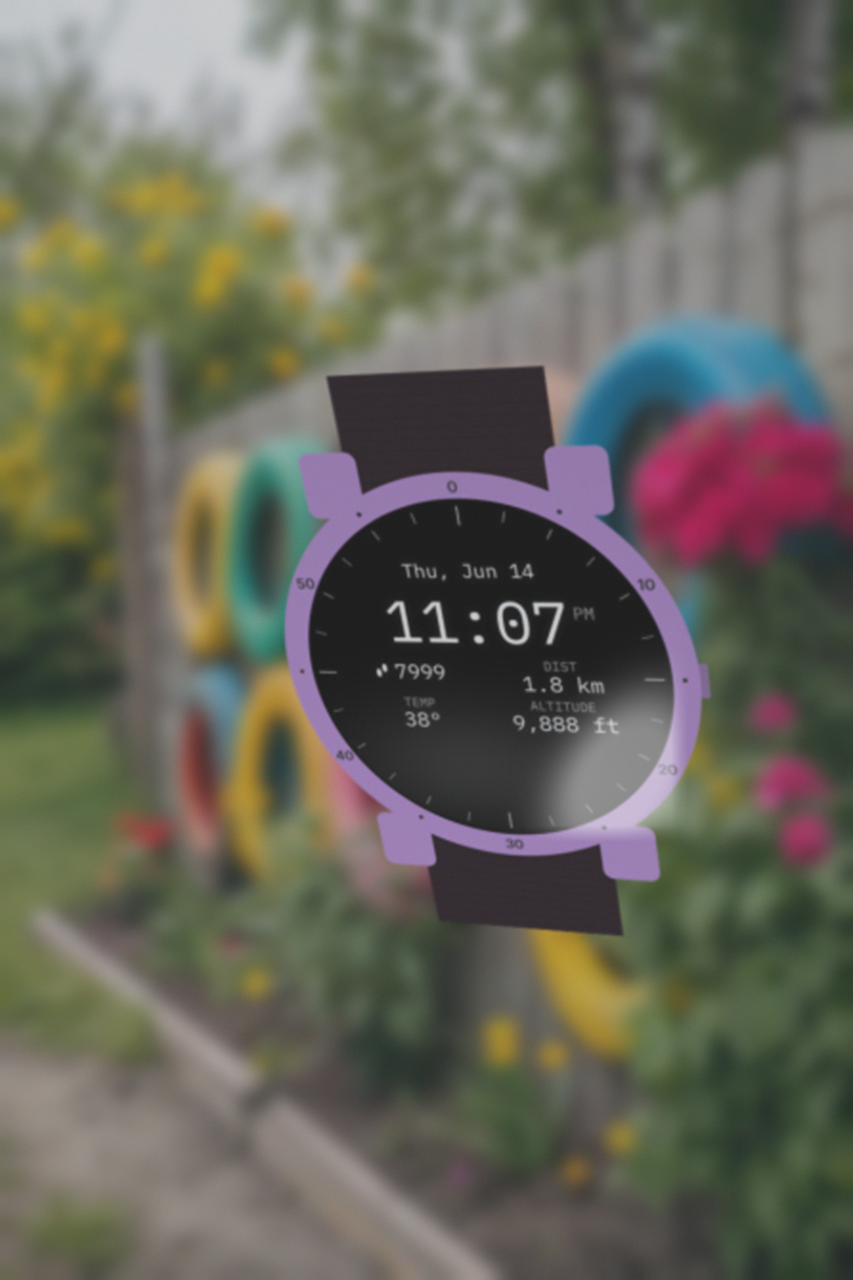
11:07
